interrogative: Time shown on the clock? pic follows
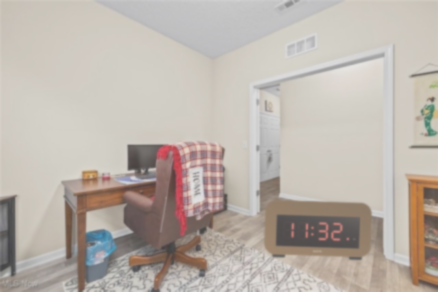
11:32
